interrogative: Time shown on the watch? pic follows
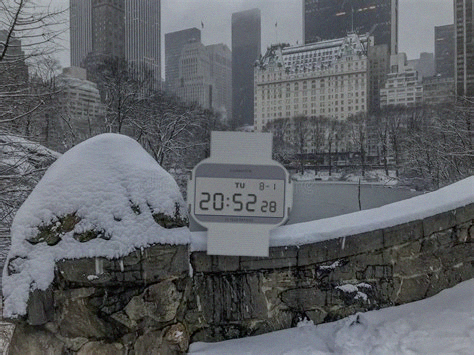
20:52:28
